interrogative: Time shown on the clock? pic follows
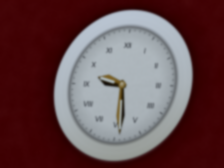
9:29
